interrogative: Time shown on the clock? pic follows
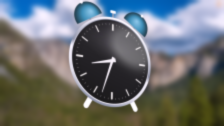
8:33
